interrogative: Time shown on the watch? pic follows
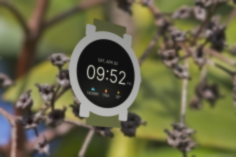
9:52
